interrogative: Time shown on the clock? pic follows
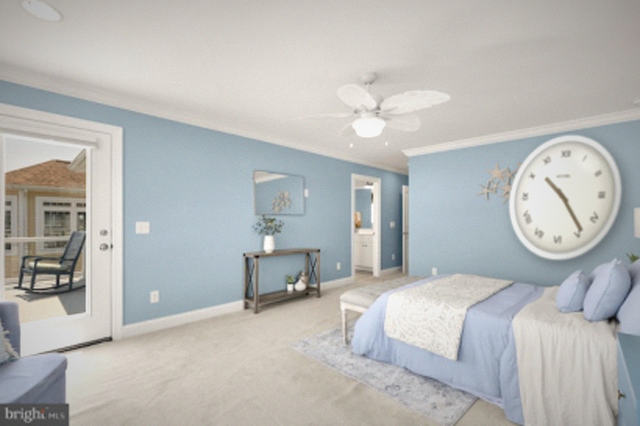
10:24
